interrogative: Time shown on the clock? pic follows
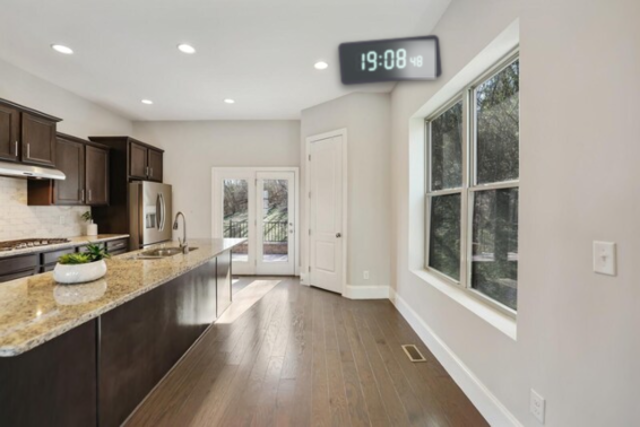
19:08:48
